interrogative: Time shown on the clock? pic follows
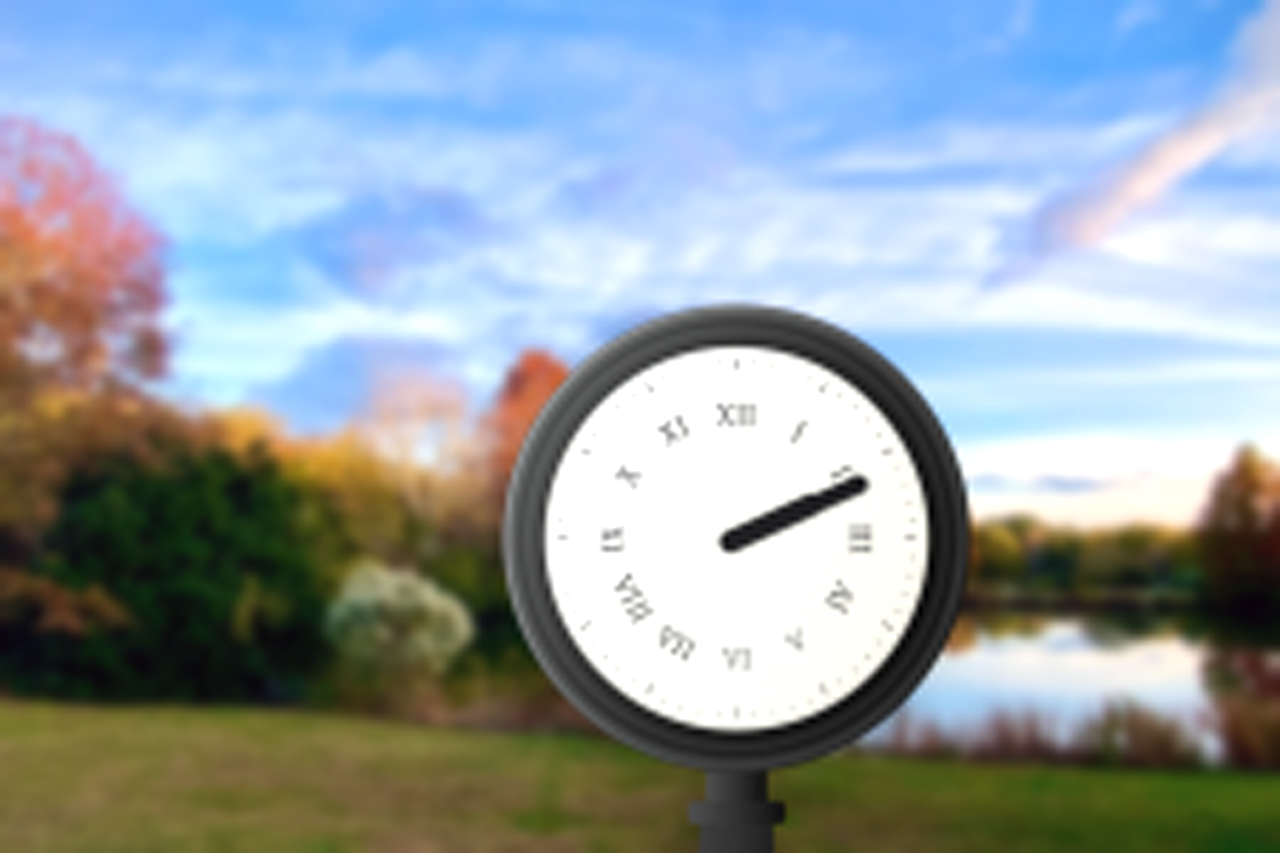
2:11
